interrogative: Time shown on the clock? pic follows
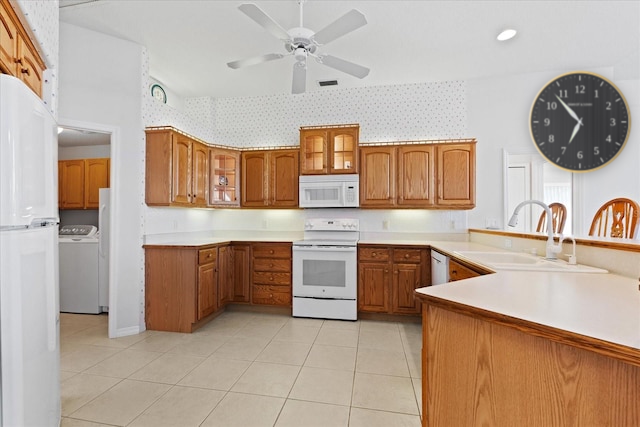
6:53
